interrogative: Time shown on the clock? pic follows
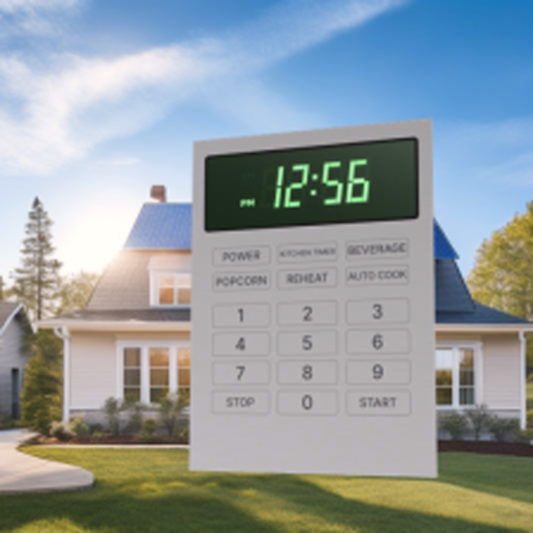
12:56
